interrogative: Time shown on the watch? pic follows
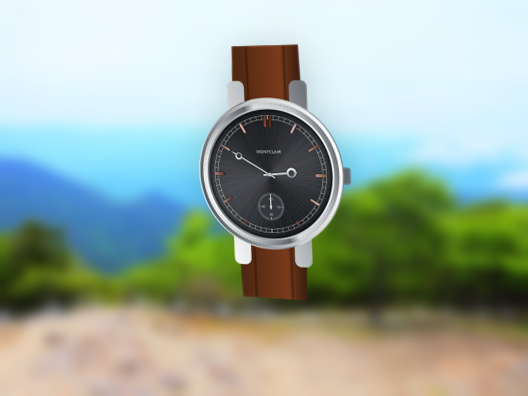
2:50
